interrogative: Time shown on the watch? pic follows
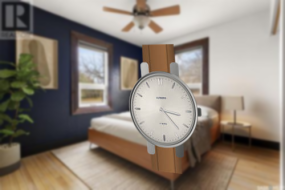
3:23
